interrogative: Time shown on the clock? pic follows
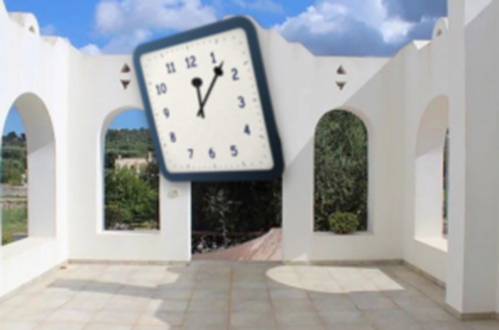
12:07
